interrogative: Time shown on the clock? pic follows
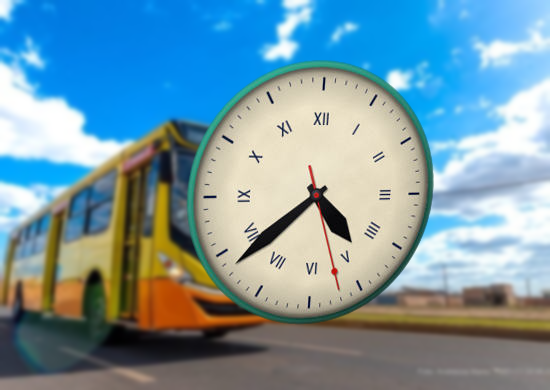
4:38:27
